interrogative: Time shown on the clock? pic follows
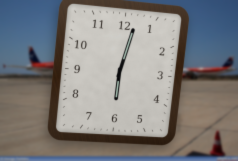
6:02
